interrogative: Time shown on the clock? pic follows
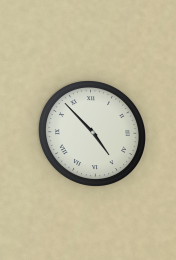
4:53
